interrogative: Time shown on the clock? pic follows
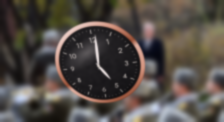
5:01
